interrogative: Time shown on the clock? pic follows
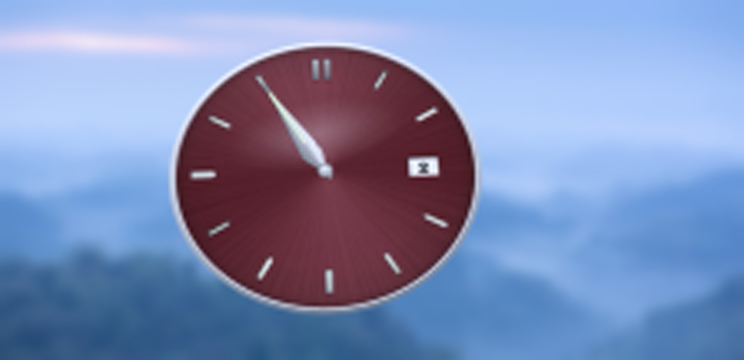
10:55
